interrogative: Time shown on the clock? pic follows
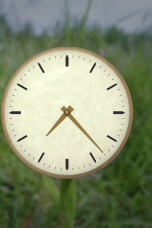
7:23
